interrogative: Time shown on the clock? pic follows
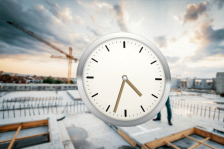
4:33
